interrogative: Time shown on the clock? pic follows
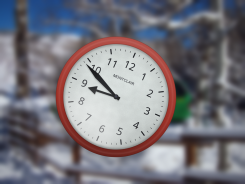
8:49
